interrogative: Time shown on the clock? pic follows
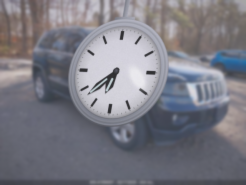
6:38
